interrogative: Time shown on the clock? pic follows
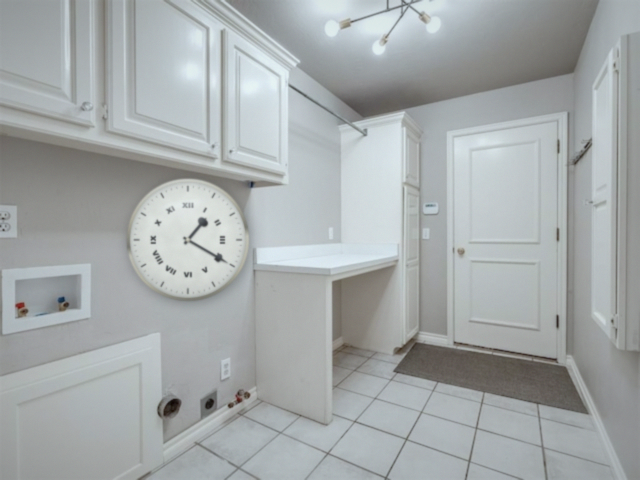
1:20
